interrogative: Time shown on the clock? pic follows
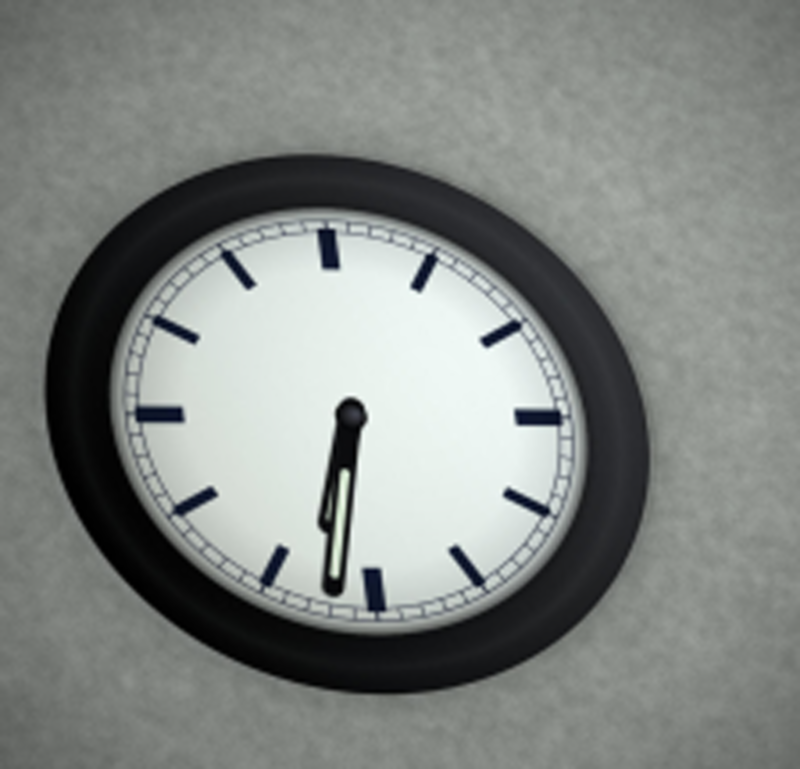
6:32
